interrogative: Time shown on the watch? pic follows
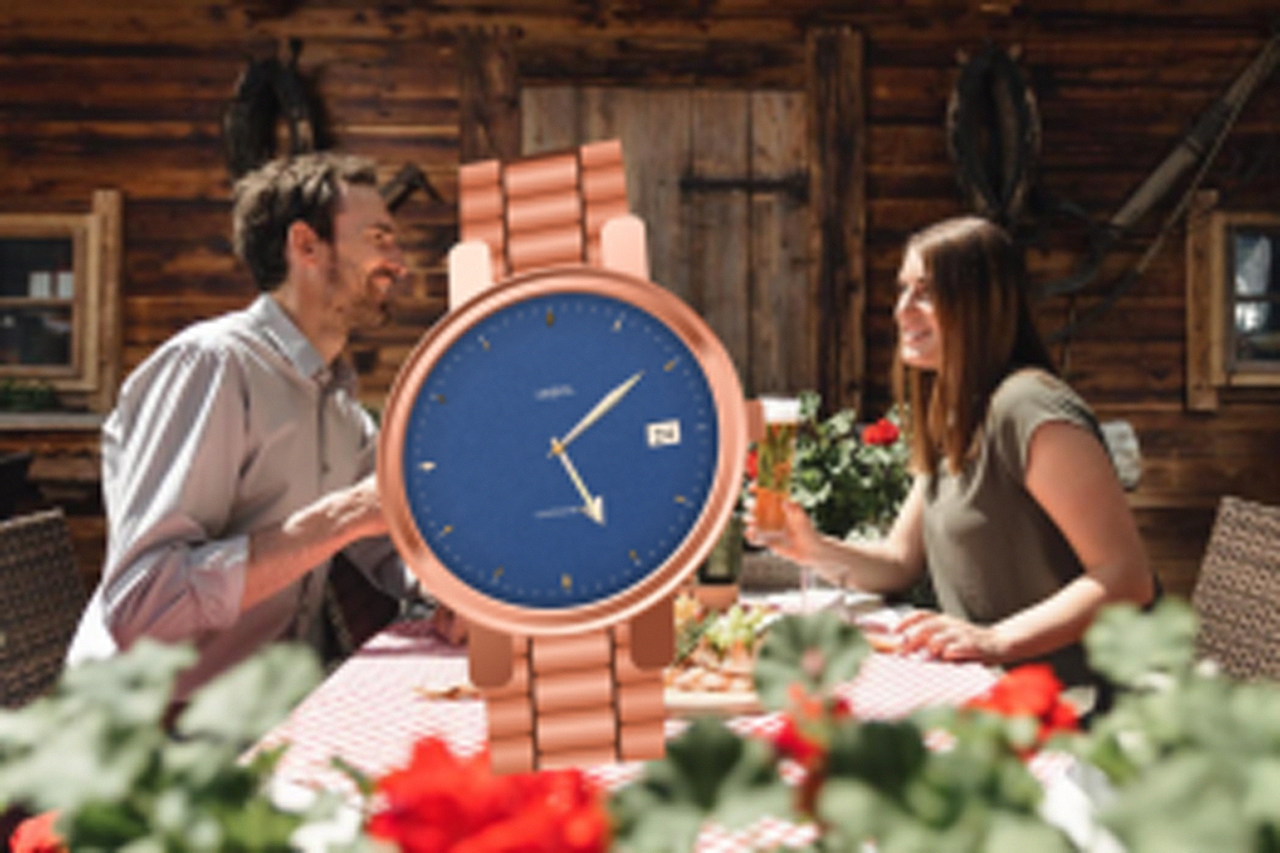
5:09
